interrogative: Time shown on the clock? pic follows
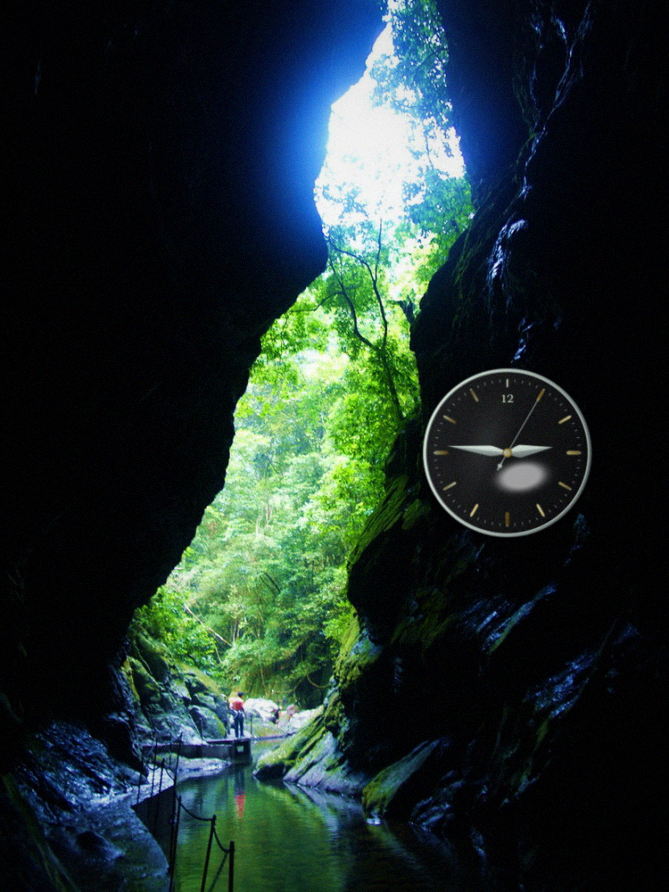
2:46:05
